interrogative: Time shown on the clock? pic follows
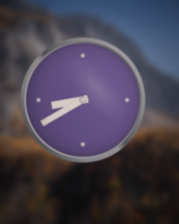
8:40
